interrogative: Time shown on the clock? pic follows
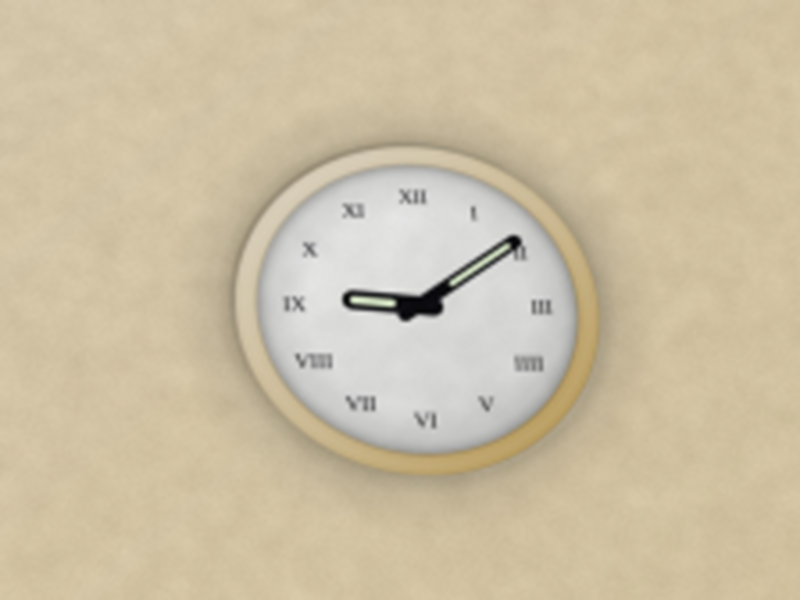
9:09
